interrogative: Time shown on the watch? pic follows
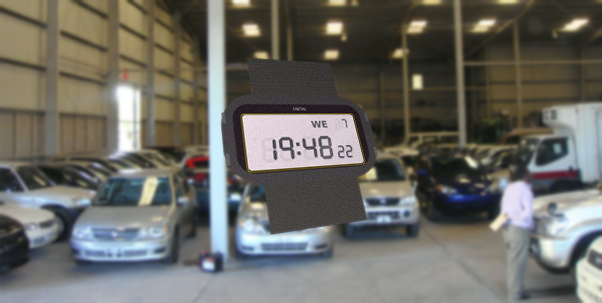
19:48:22
